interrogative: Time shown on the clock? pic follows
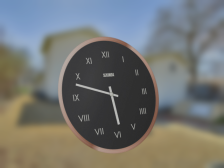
5:48
